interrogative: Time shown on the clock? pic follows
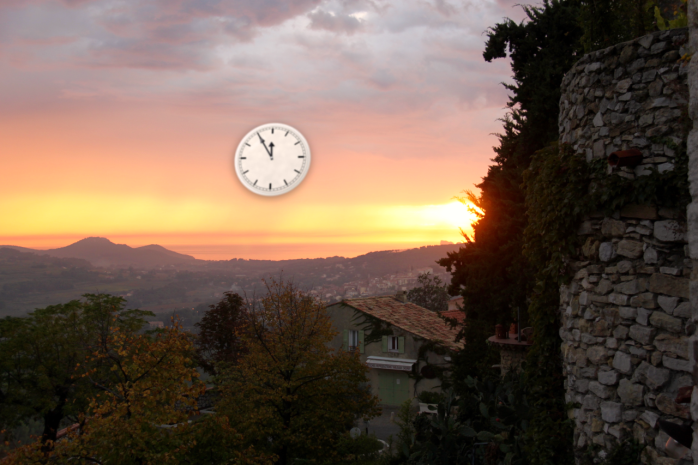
11:55
